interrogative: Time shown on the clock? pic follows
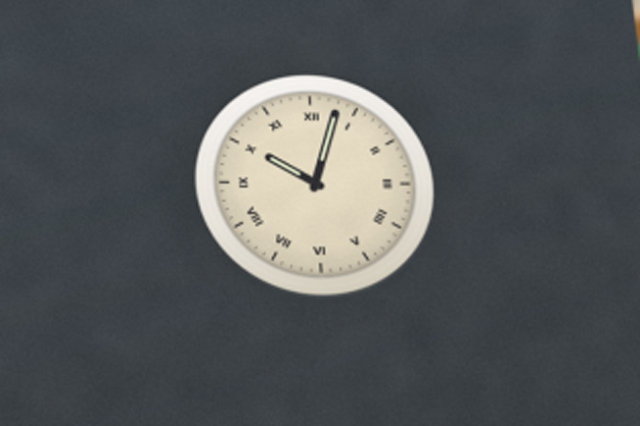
10:03
